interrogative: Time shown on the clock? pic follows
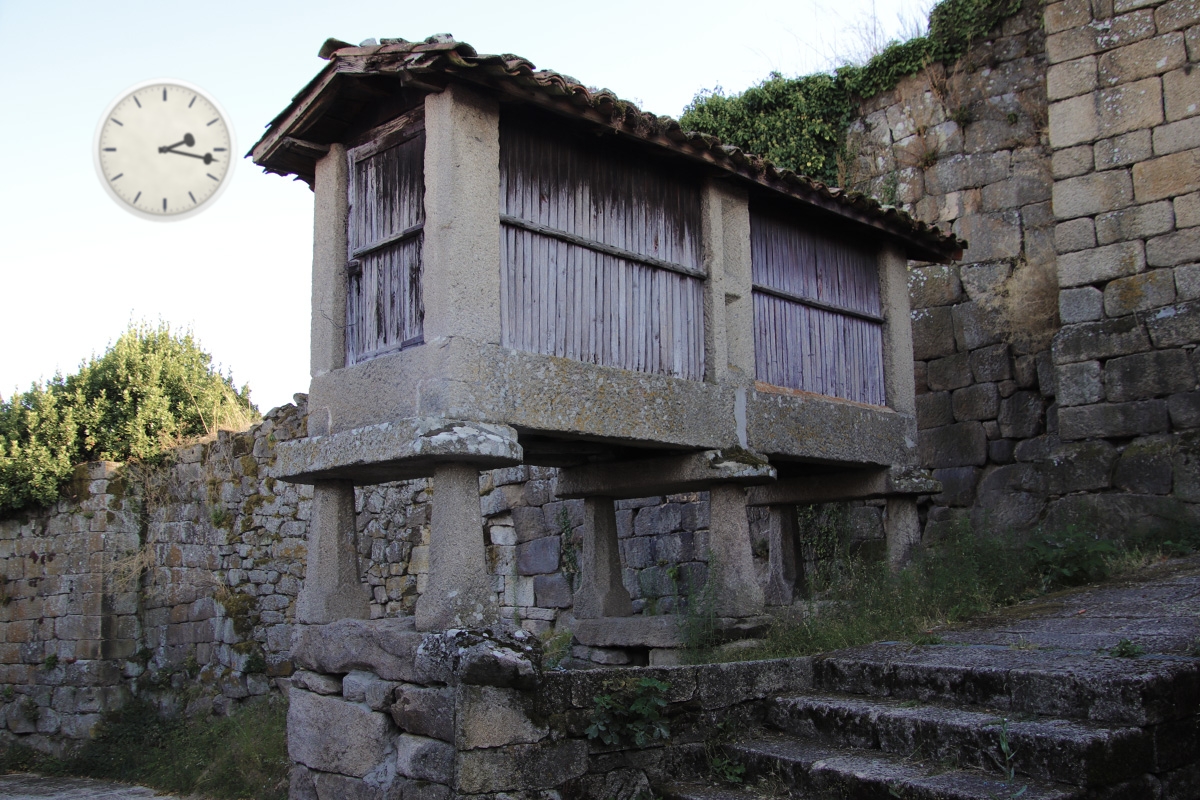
2:17
